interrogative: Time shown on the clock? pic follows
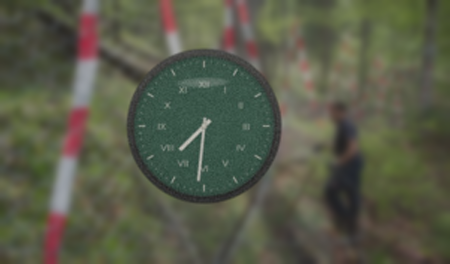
7:31
